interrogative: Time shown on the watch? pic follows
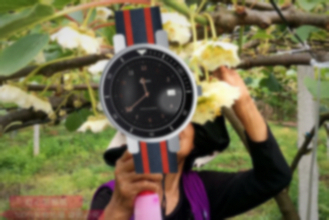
11:39
